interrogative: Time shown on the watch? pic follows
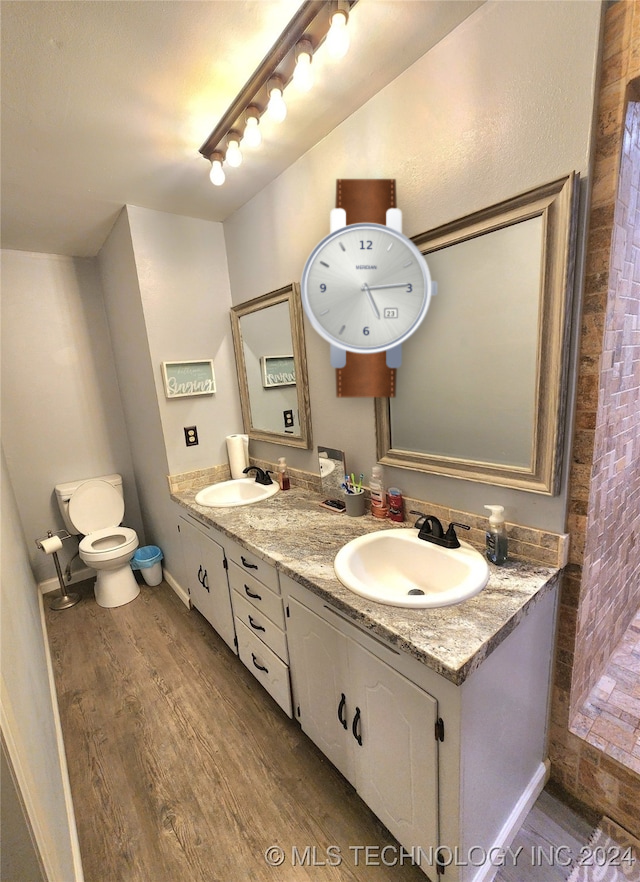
5:14
